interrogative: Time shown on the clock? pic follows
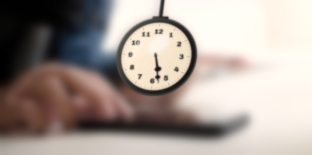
5:28
